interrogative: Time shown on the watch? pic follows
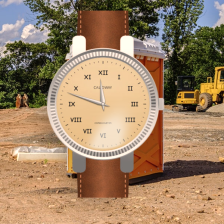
11:48
